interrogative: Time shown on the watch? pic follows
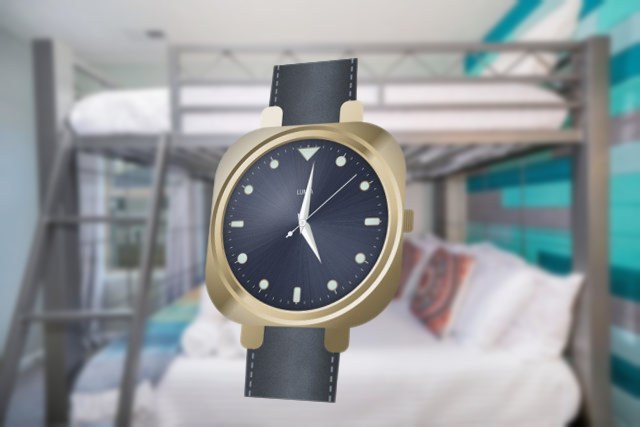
5:01:08
